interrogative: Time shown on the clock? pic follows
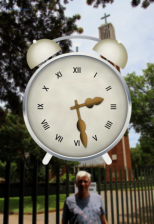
2:28
